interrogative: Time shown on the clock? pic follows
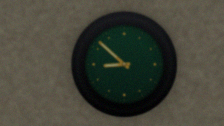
8:52
